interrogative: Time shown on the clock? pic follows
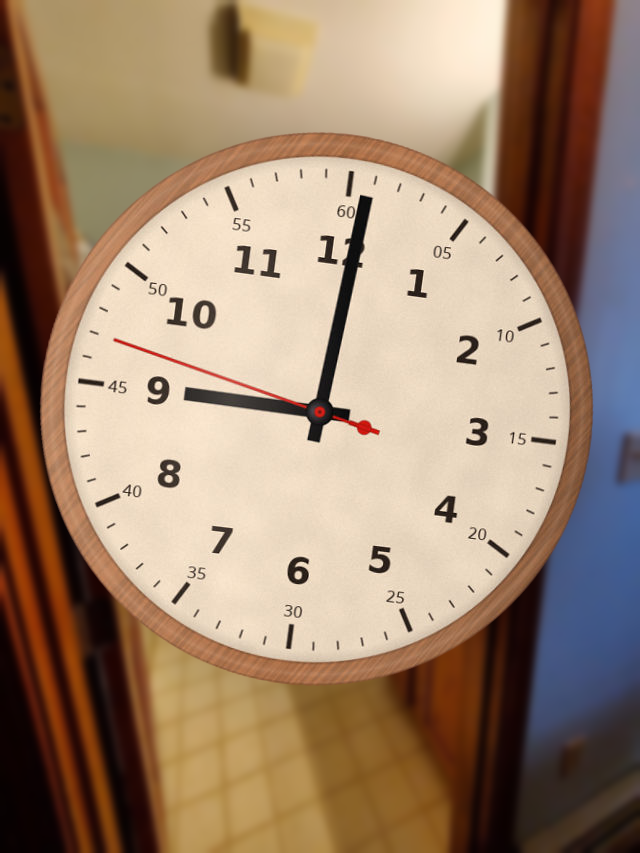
9:00:47
